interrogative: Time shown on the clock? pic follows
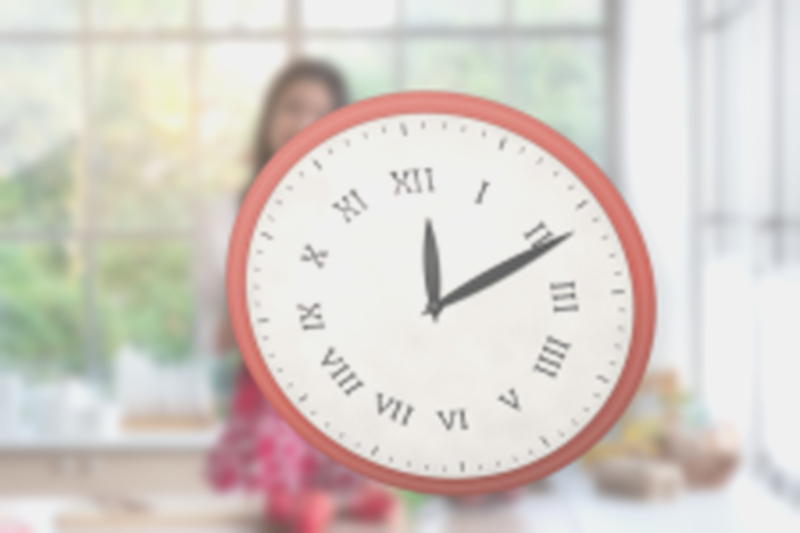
12:11
